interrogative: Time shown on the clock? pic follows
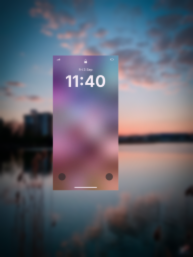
11:40
